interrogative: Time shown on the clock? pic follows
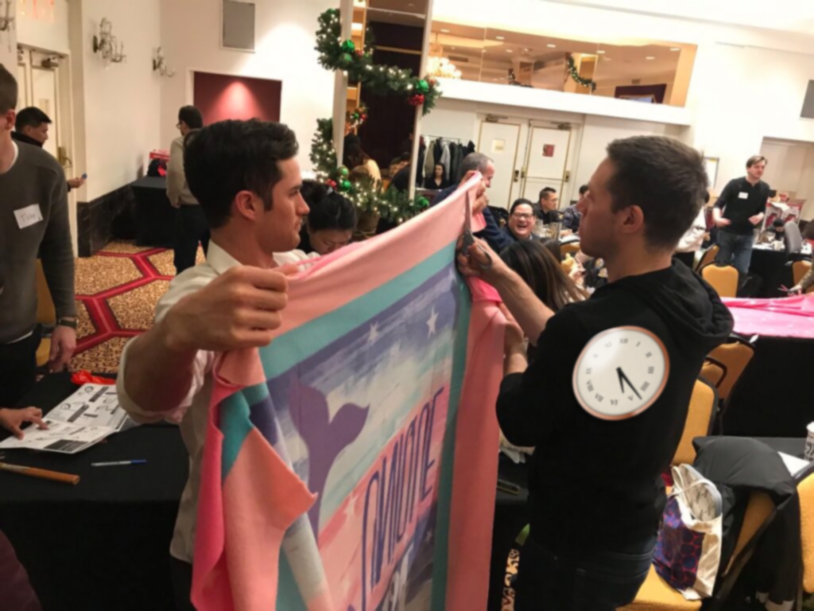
5:23
